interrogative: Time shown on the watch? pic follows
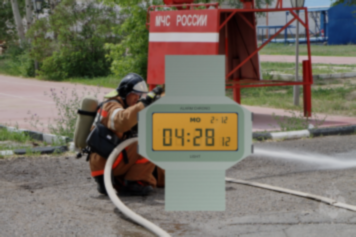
4:28
